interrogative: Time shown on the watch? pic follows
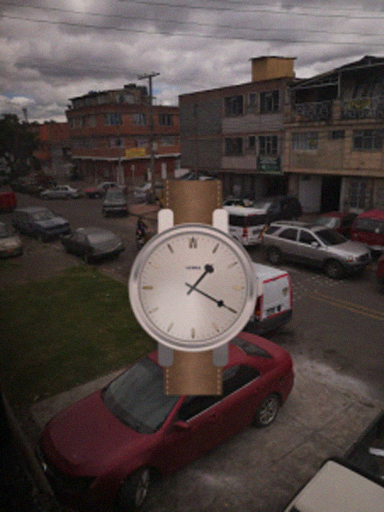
1:20
